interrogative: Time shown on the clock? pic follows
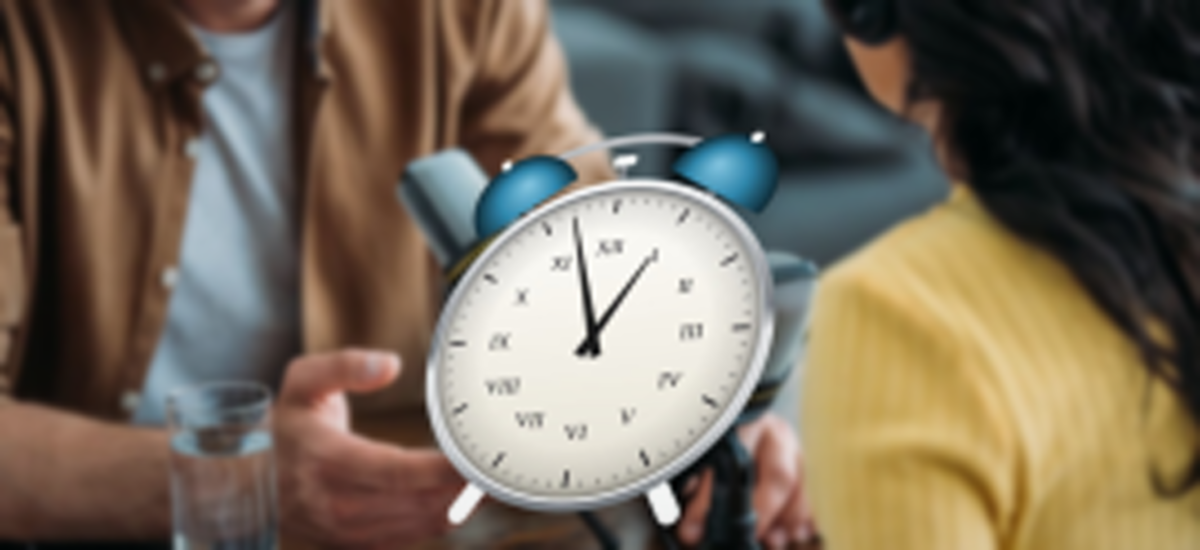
12:57
